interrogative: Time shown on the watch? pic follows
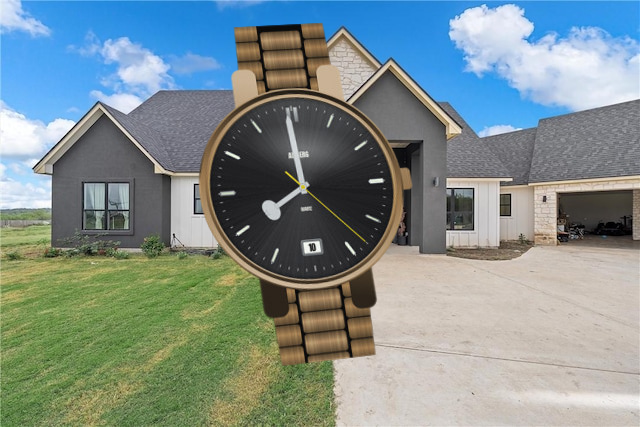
7:59:23
